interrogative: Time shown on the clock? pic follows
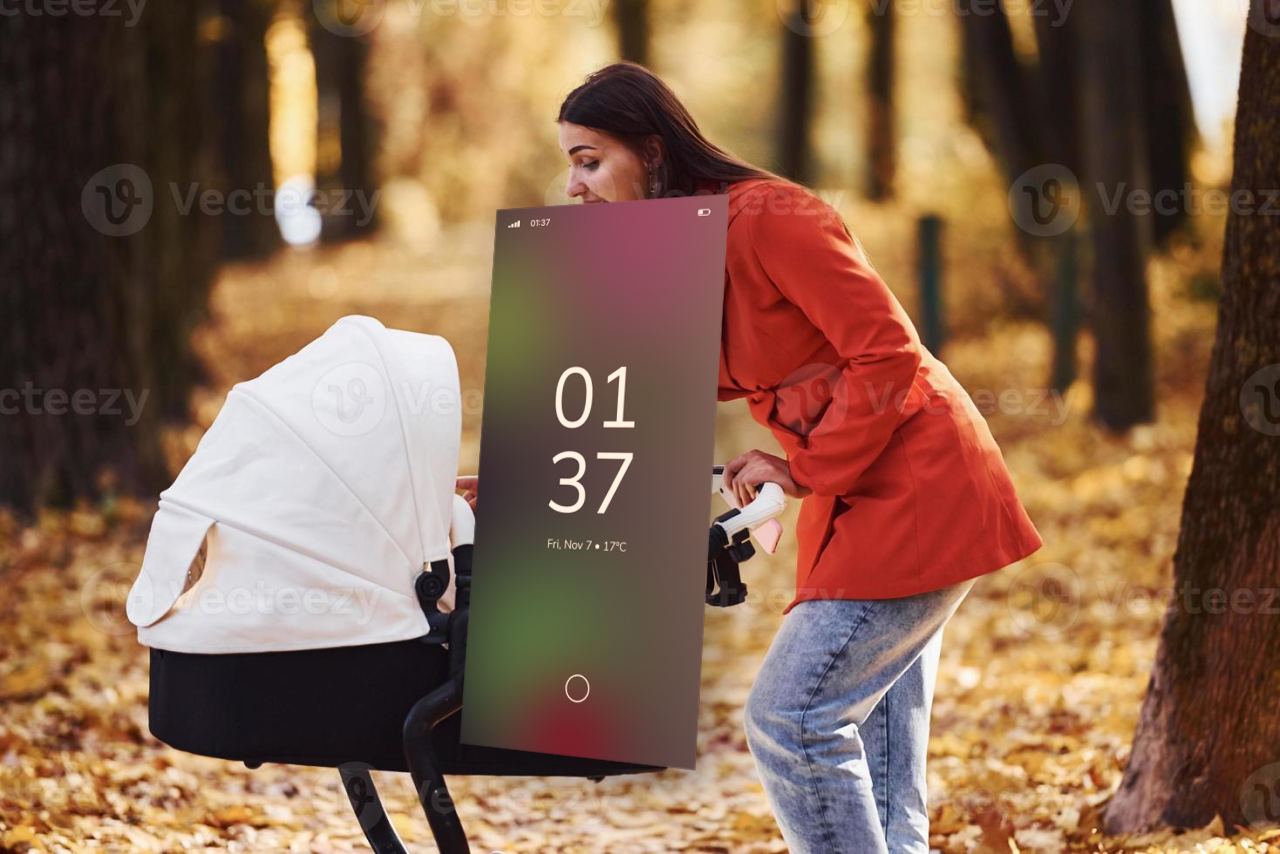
1:37
